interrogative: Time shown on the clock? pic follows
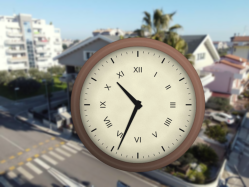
10:34
